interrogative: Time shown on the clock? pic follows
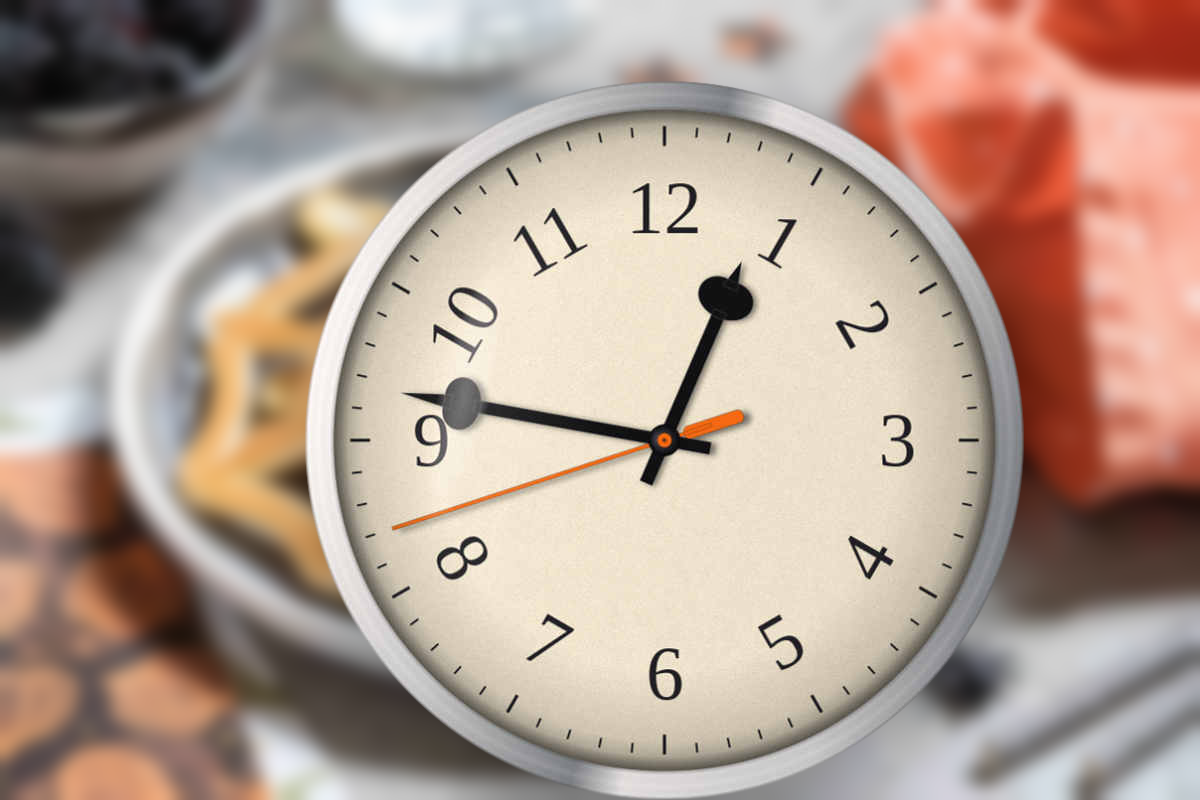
12:46:42
